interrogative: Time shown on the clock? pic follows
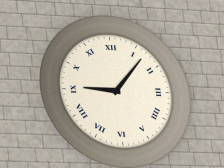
9:07
